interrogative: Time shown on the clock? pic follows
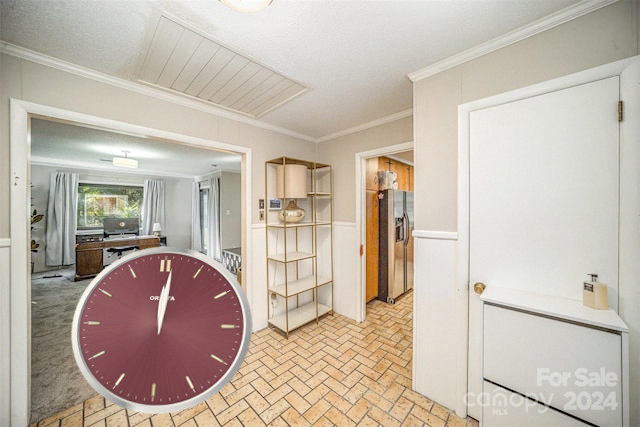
12:01
